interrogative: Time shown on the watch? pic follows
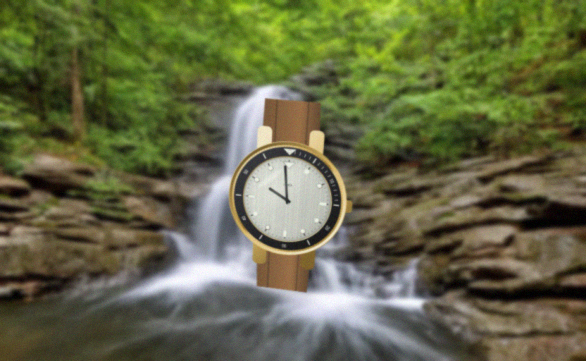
9:59
